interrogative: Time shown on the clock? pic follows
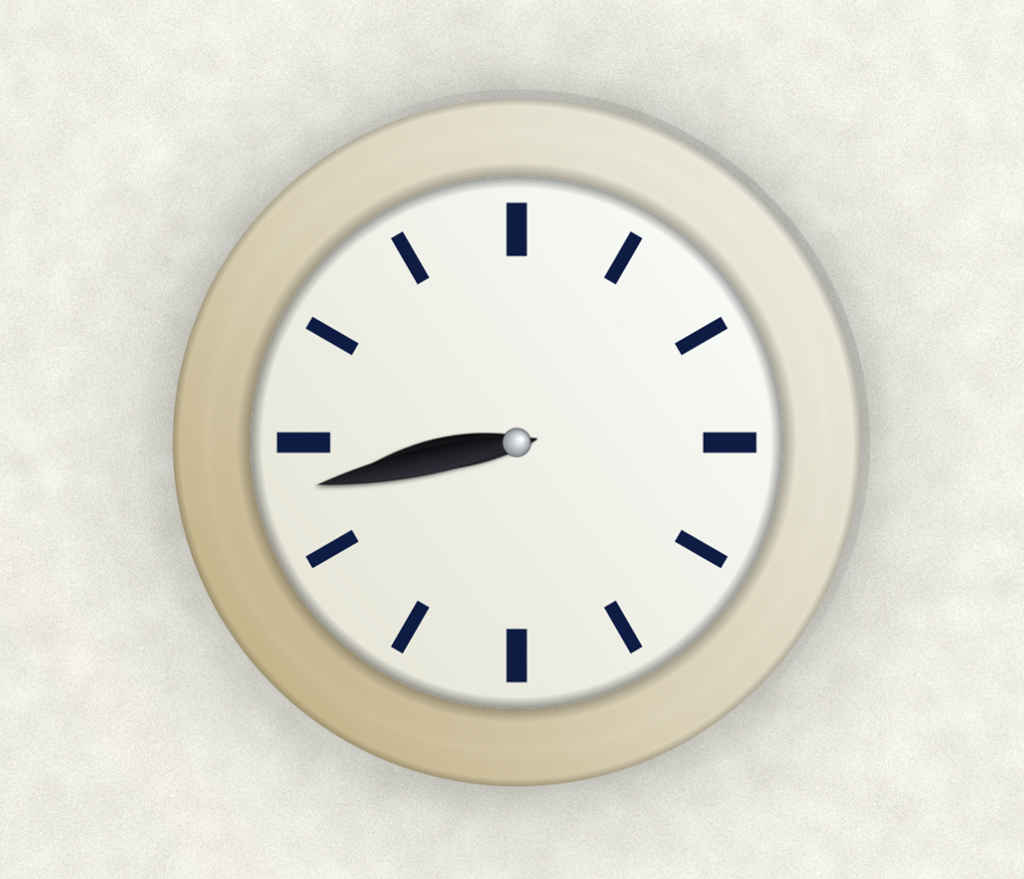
8:43
